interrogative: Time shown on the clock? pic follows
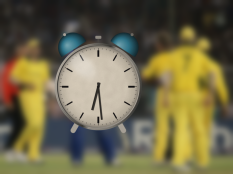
6:29
